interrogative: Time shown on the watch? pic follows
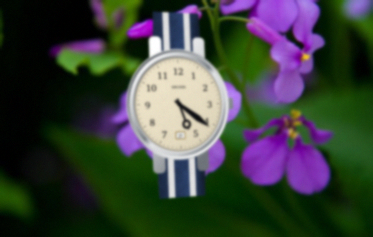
5:21
